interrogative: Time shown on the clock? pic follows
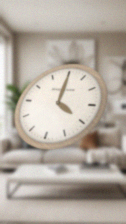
4:00
